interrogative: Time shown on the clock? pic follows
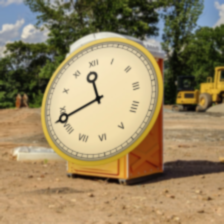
11:43
